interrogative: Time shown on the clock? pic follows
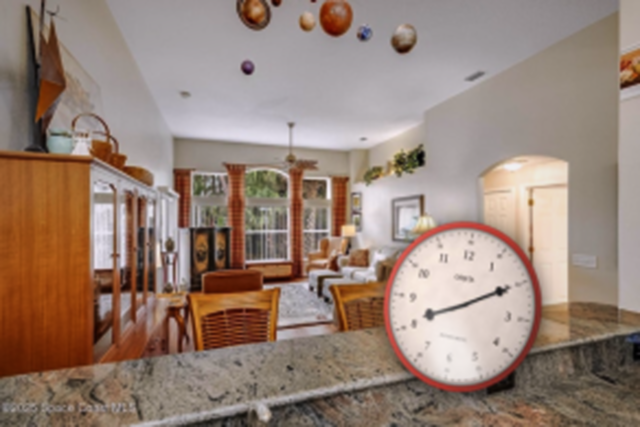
8:10
